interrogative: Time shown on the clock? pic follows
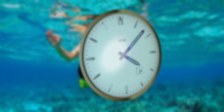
4:08
